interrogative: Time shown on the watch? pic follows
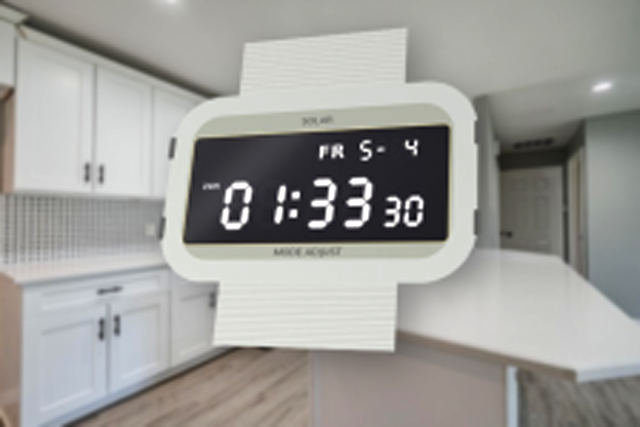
1:33:30
